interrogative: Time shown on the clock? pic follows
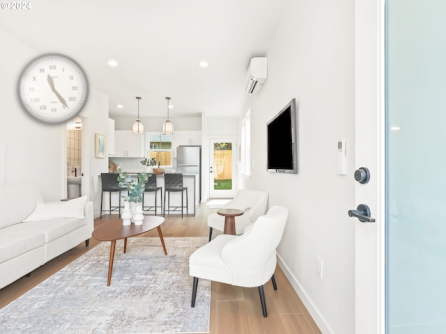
11:24
